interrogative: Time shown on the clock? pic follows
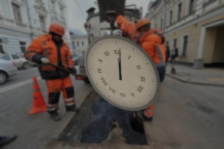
12:01
